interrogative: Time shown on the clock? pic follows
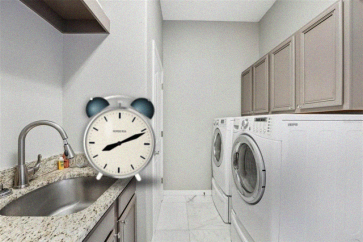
8:11
